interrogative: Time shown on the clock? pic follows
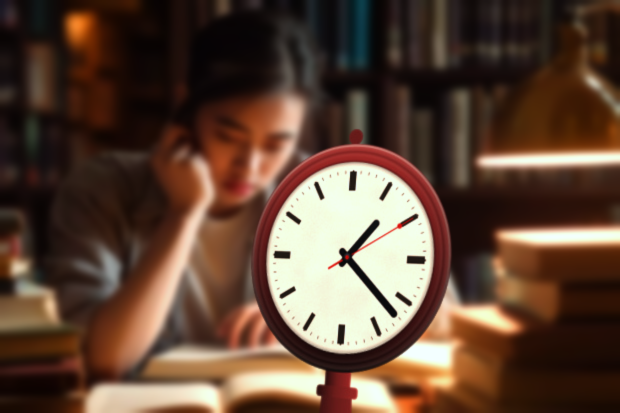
1:22:10
